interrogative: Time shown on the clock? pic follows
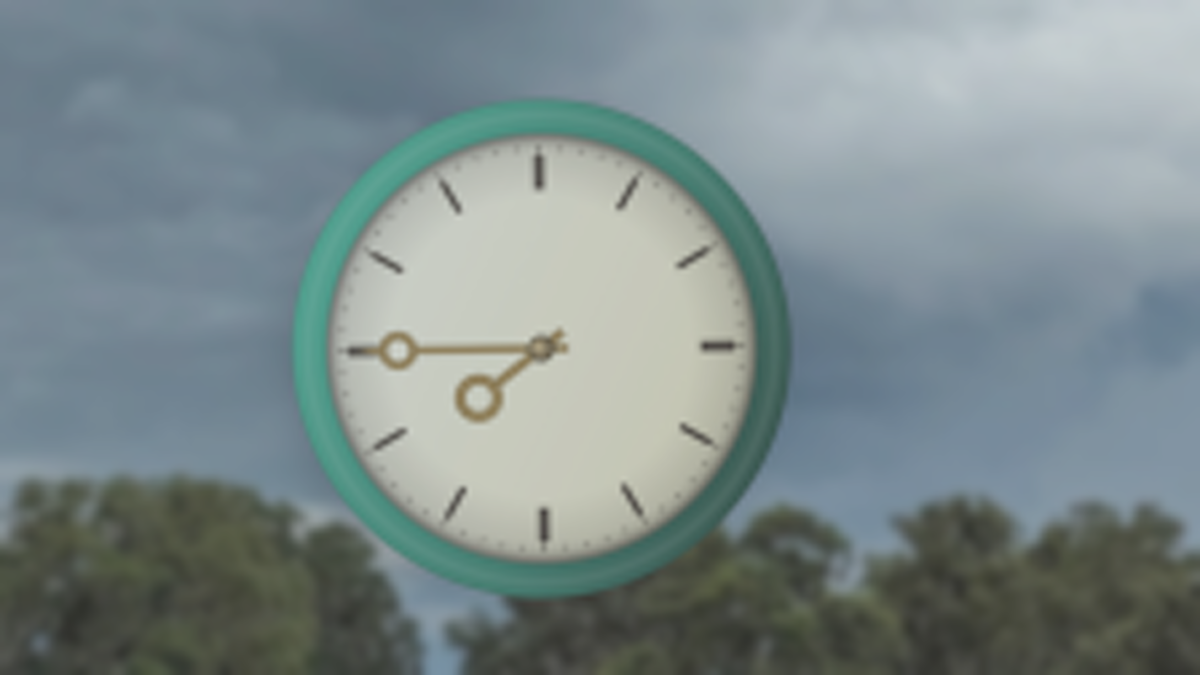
7:45
